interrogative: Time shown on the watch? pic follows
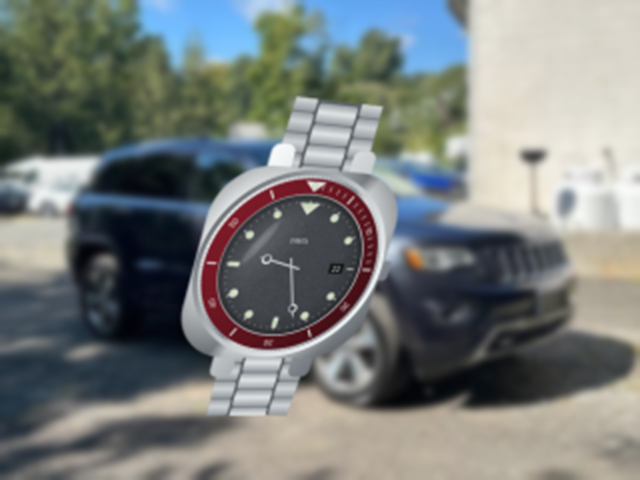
9:27
